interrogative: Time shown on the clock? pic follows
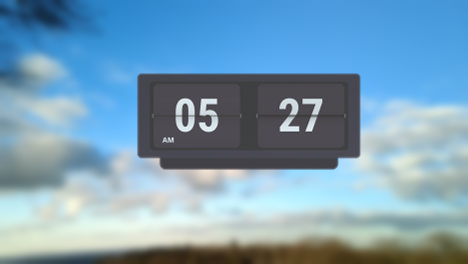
5:27
